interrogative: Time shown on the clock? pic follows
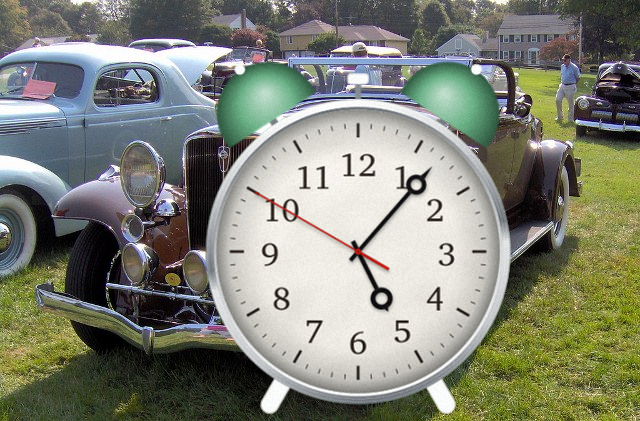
5:06:50
